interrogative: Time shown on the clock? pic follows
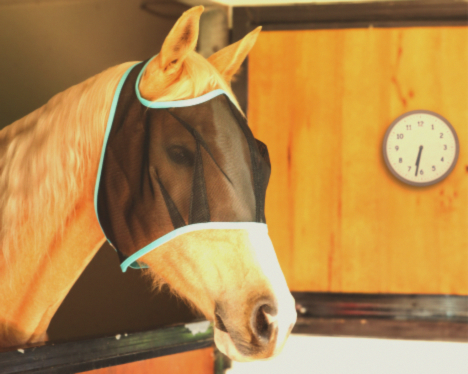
6:32
